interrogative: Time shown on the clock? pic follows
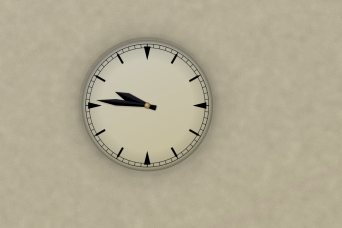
9:46
